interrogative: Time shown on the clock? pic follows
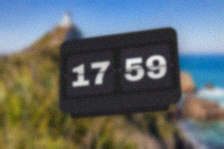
17:59
